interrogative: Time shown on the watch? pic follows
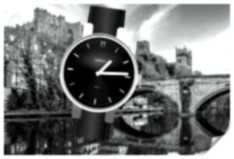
1:14
